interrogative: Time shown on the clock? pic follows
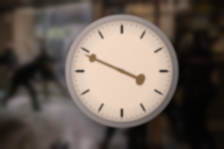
3:49
